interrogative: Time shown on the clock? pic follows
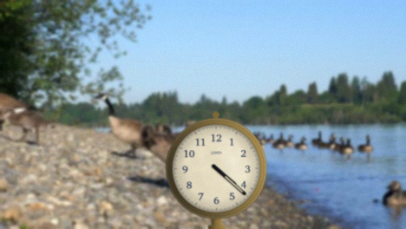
4:22
